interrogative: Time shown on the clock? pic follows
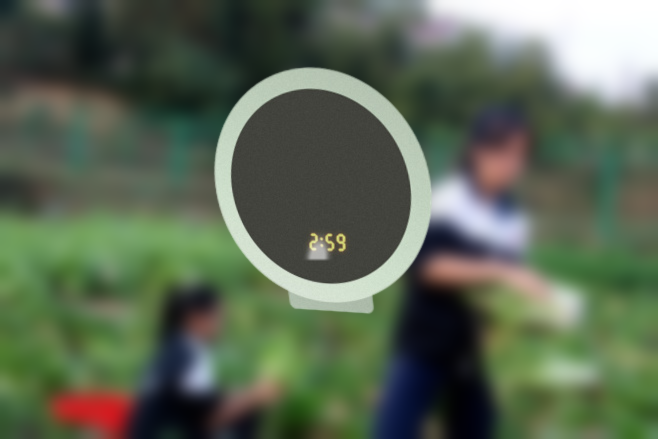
2:59
